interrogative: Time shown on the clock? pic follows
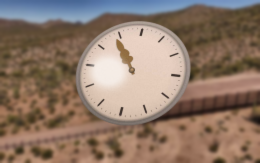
10:54
